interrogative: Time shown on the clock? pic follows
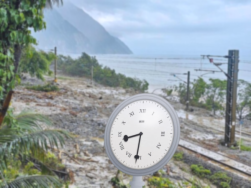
8:31
